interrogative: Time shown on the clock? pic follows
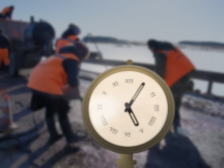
5:05
